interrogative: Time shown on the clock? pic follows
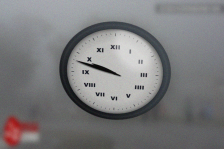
9:48
